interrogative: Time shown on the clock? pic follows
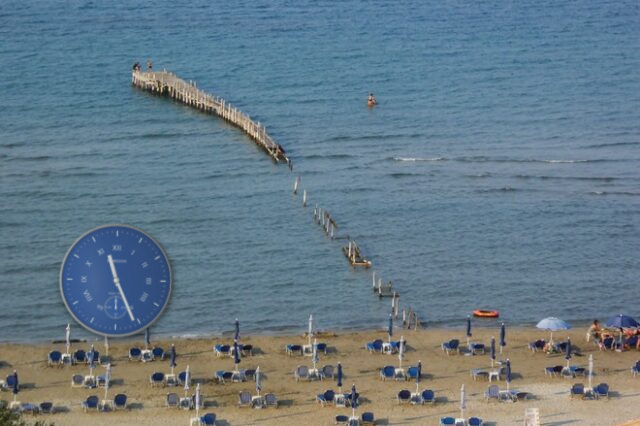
11:26
